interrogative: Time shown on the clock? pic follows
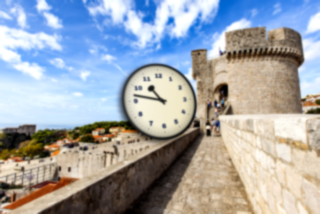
10:47
